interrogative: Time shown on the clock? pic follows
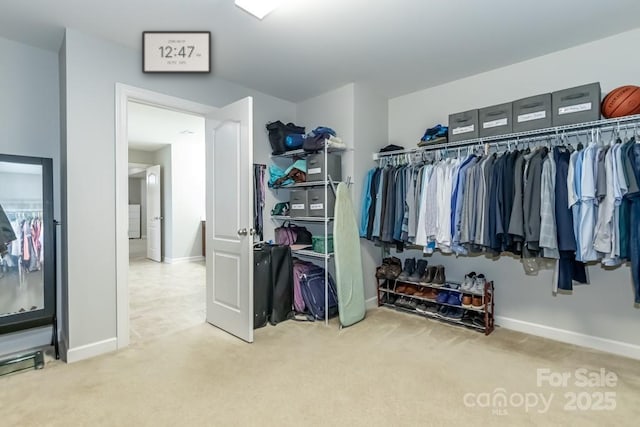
12:47
